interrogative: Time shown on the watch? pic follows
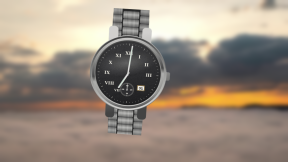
7:01
